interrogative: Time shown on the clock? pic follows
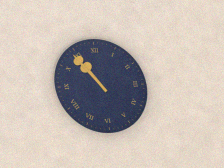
10:54
